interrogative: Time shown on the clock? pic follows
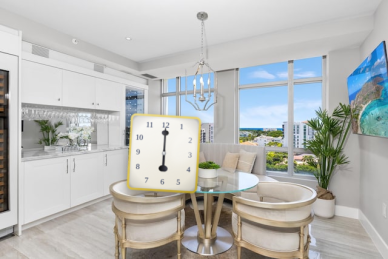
6:00
